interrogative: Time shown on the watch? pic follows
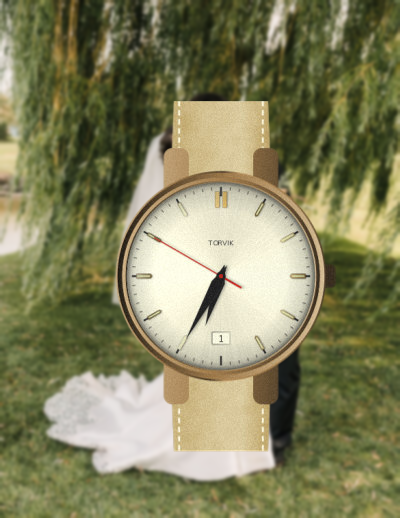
6:34:50
